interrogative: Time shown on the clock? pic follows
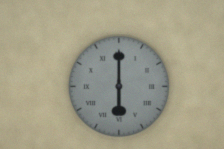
6:00
